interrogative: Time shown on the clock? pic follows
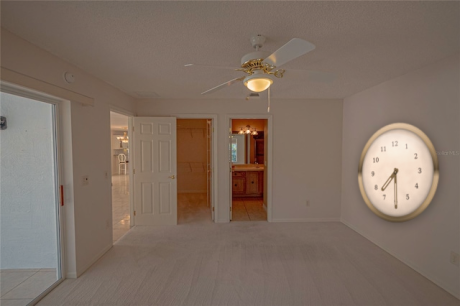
7:30
